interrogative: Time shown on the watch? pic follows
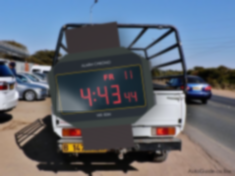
4:43
